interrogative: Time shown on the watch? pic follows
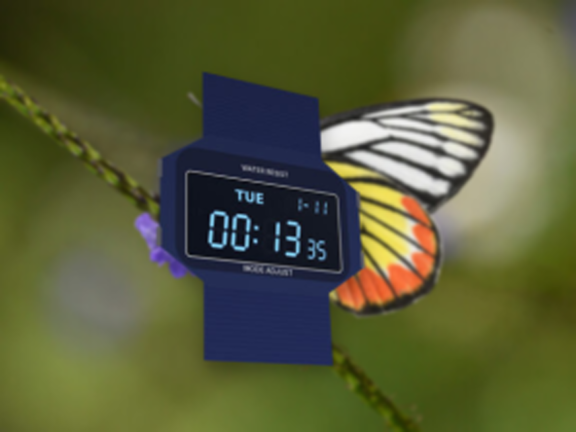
0:13:35
